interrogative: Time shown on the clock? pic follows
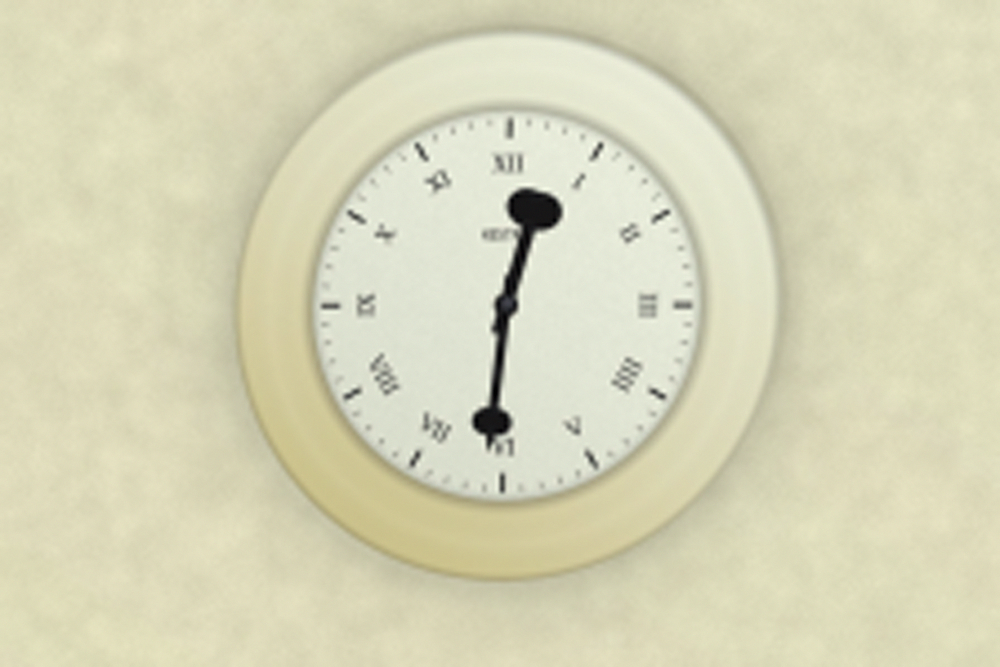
12:31
